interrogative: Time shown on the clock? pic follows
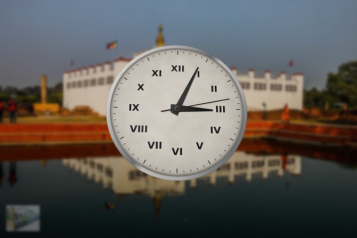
3:04:13
